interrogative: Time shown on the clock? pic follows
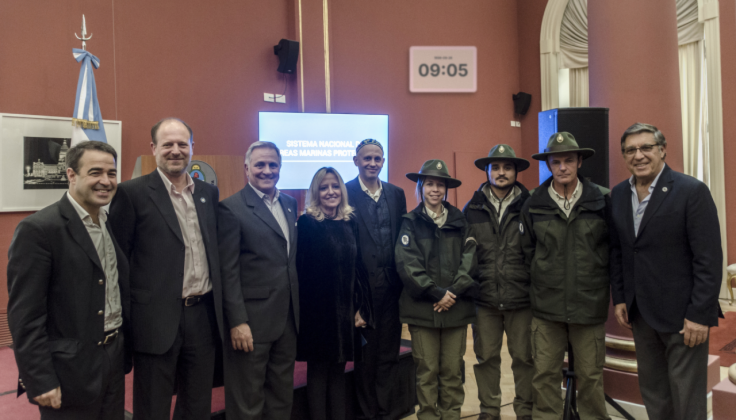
9:05
